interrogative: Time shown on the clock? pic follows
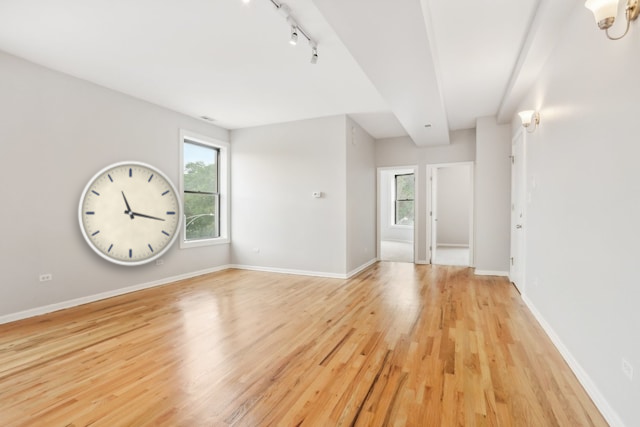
11:17
